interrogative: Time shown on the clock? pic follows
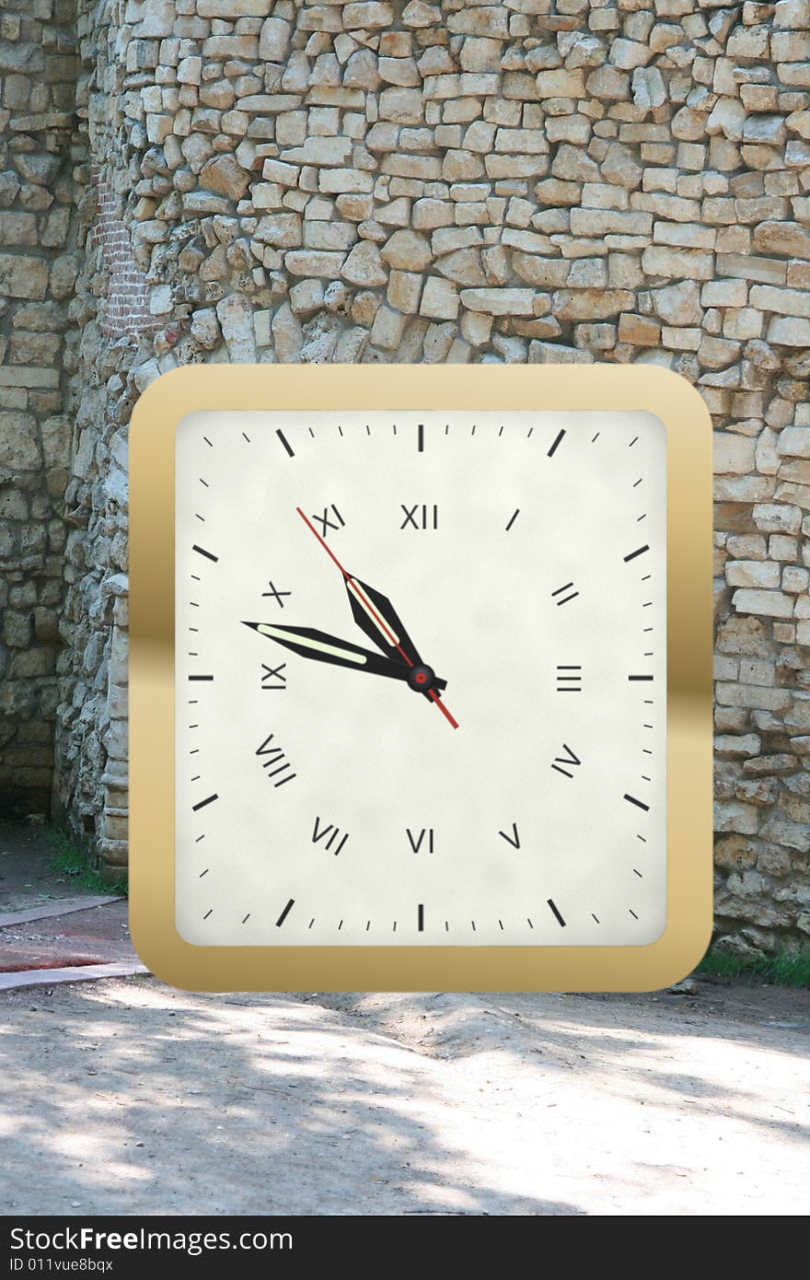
10:47:54
